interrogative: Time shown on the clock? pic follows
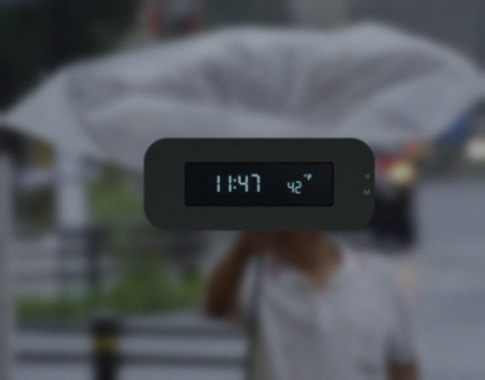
11:47
